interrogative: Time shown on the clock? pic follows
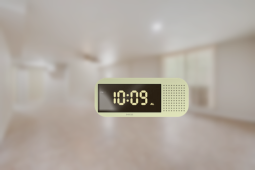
10:09
